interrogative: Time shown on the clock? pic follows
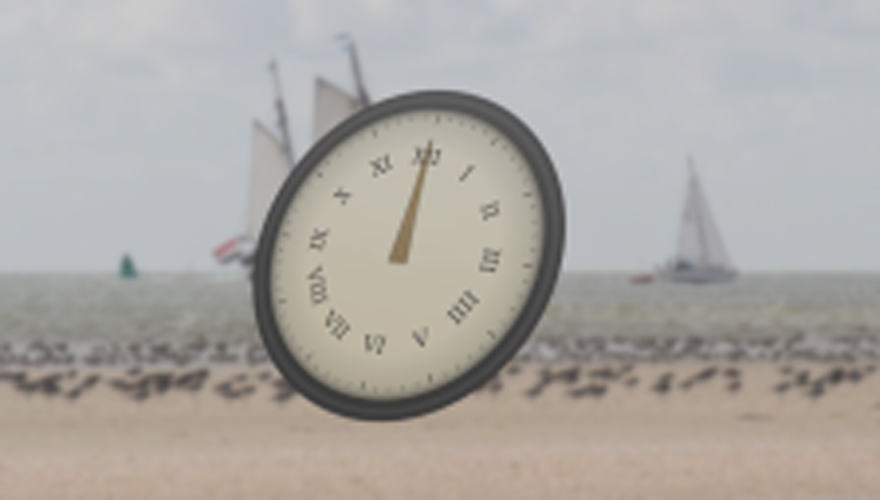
12:00
